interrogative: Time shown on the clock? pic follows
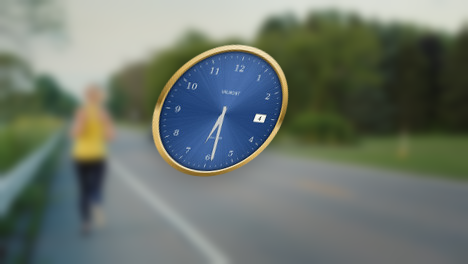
6:29
